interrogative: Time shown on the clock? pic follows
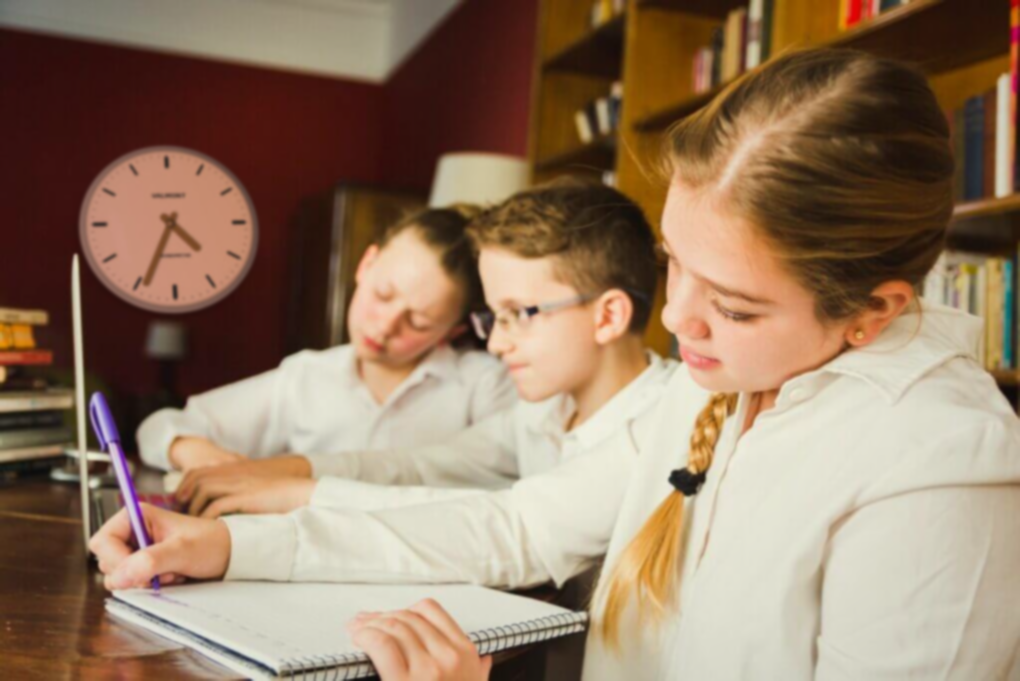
4:34
